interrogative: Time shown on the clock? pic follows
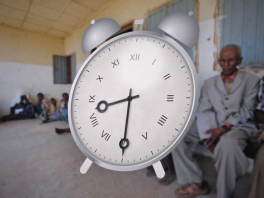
8:30
